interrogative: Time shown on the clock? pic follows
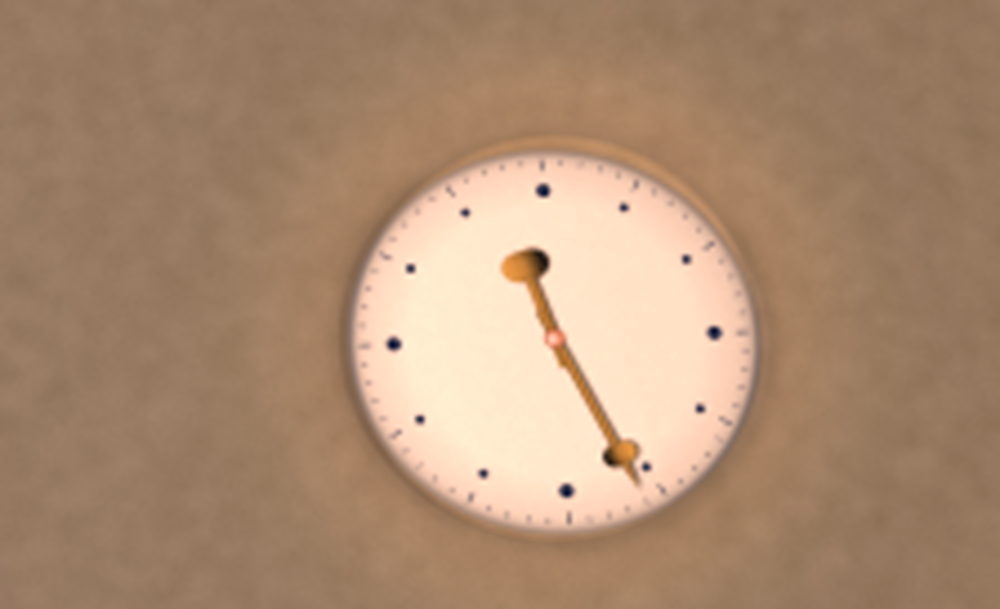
11:26
